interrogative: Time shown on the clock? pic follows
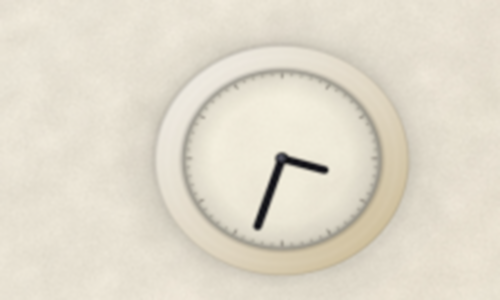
3:33
